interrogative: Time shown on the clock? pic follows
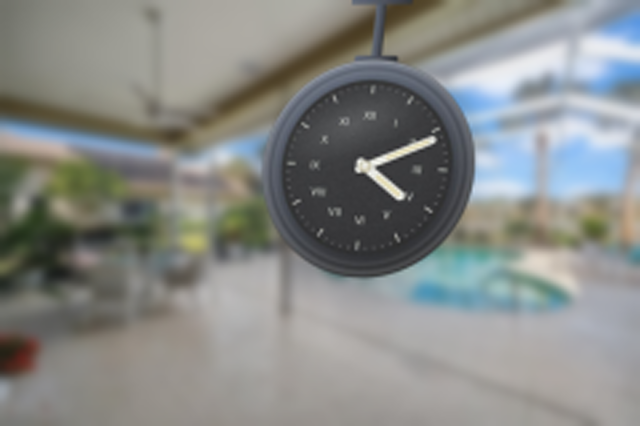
4:11
